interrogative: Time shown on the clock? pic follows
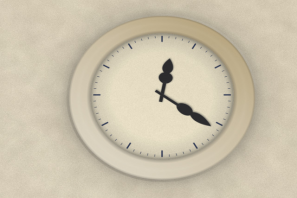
12:21
